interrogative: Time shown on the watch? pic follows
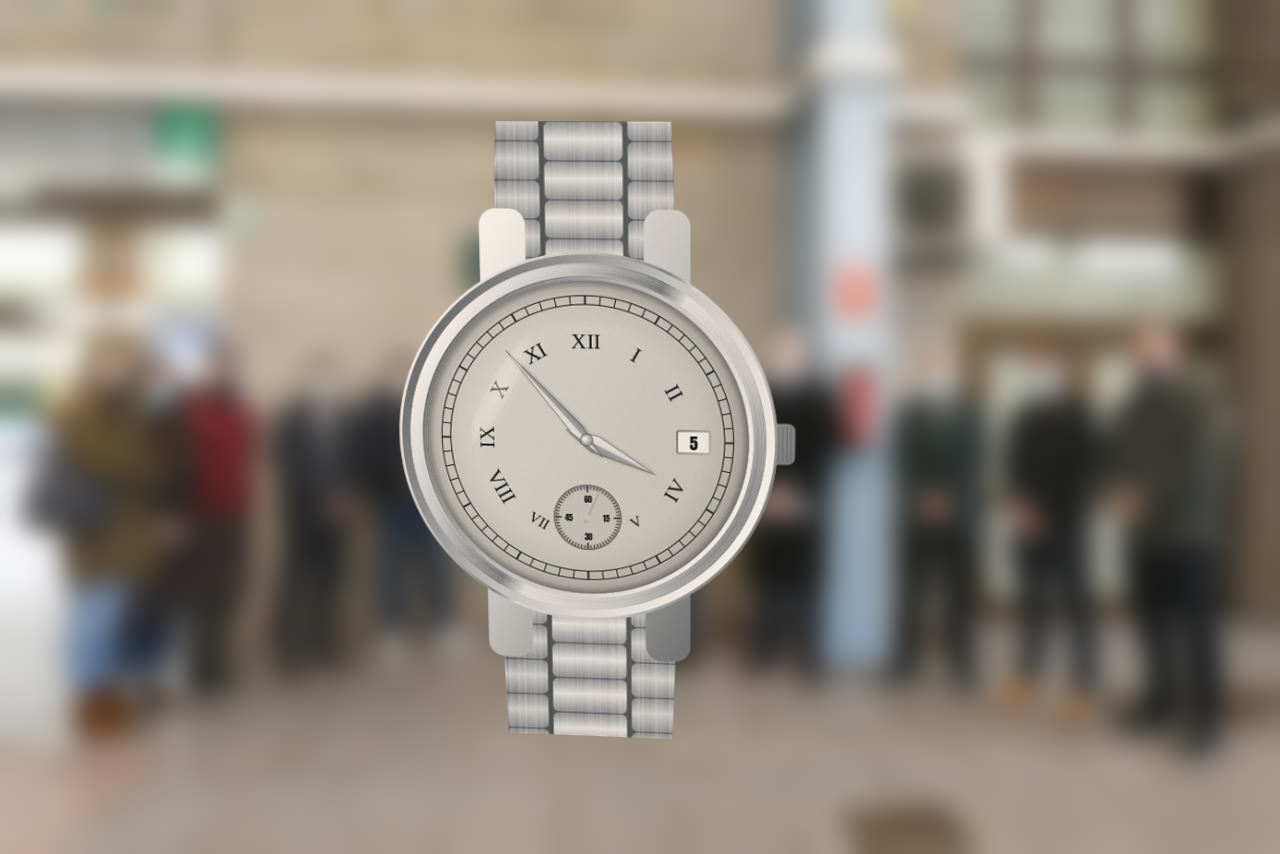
3:53:04
